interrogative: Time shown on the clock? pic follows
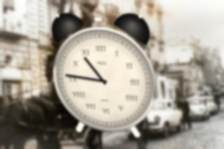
10:46
